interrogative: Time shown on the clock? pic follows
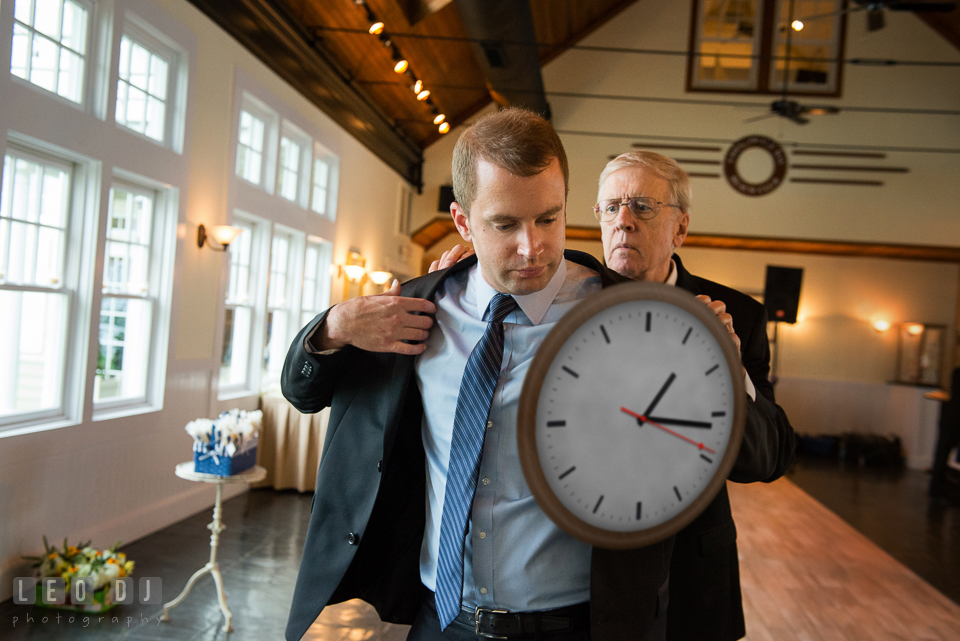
1:16:19
